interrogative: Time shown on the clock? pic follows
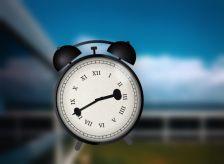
2:41
